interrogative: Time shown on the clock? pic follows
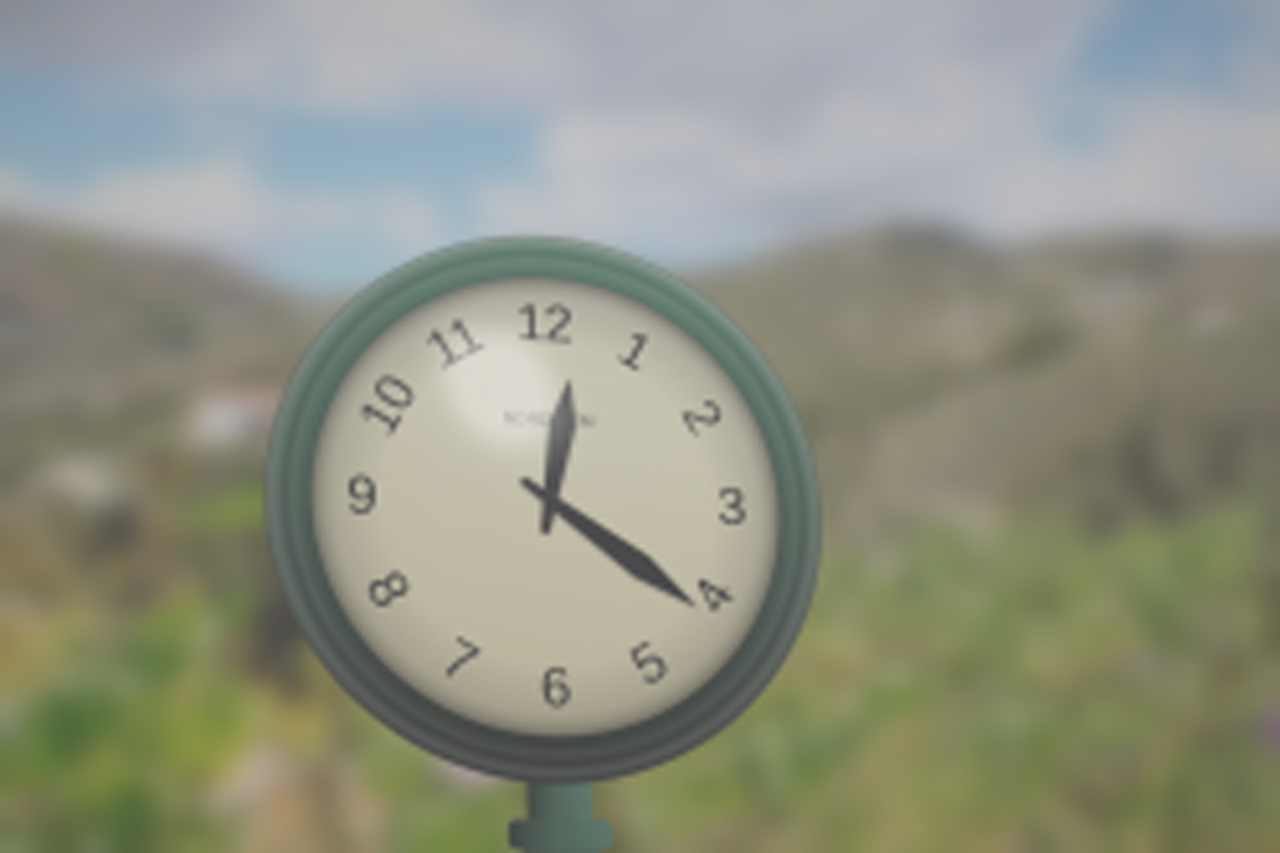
12:21
